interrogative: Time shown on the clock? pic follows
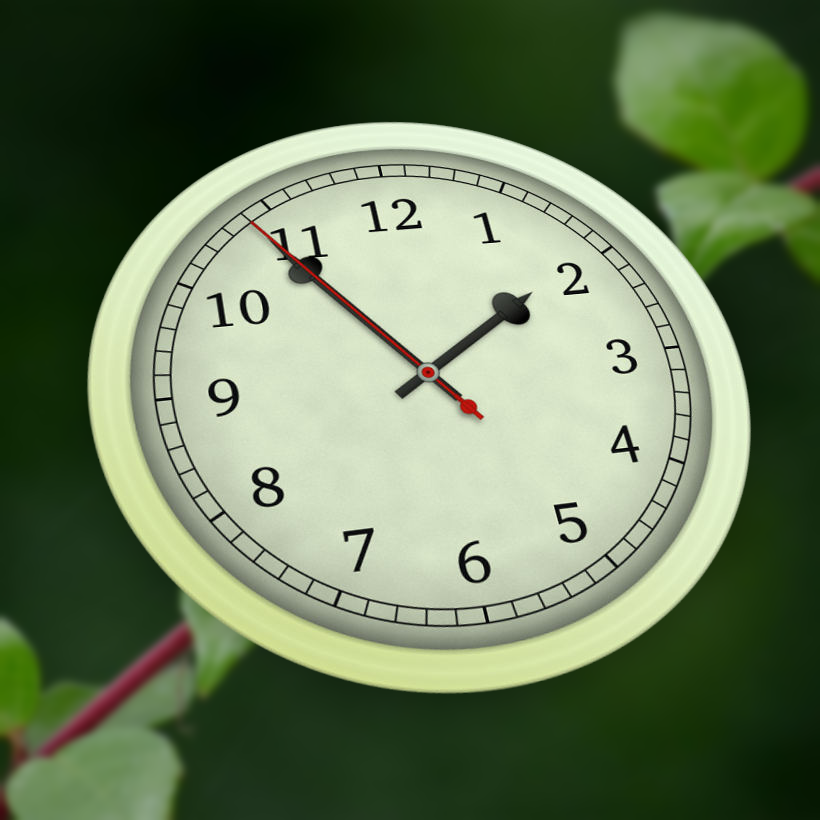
1:53:54
